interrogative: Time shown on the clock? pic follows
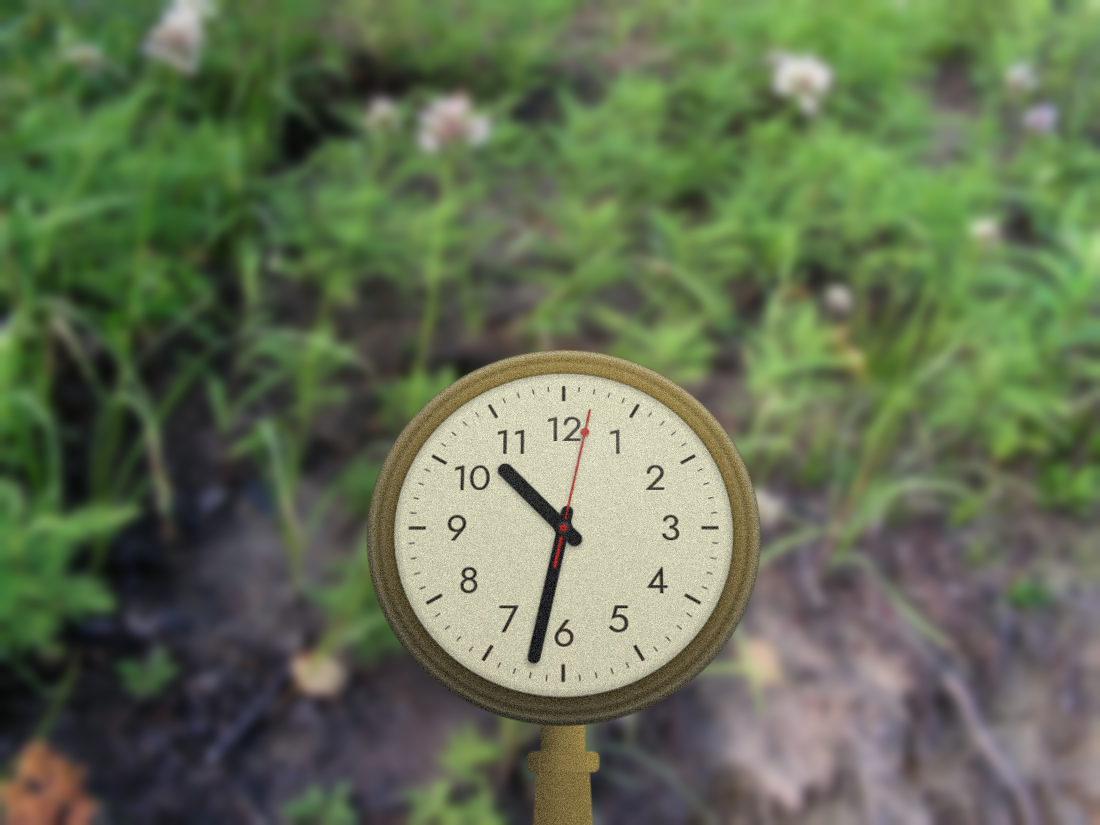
10:32:02
